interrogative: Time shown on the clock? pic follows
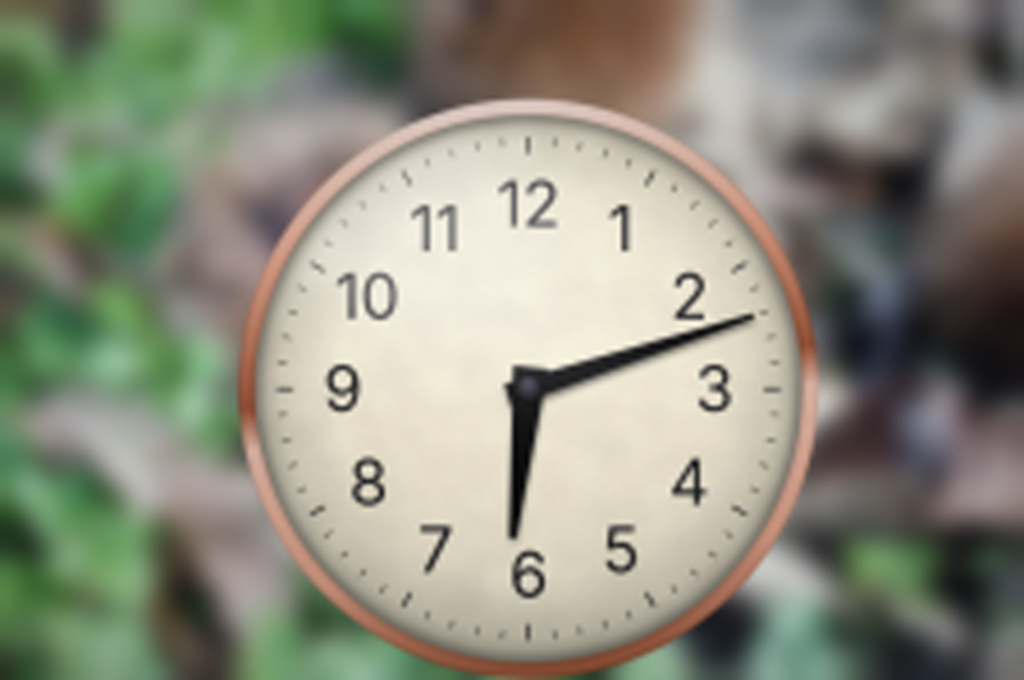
6:12
